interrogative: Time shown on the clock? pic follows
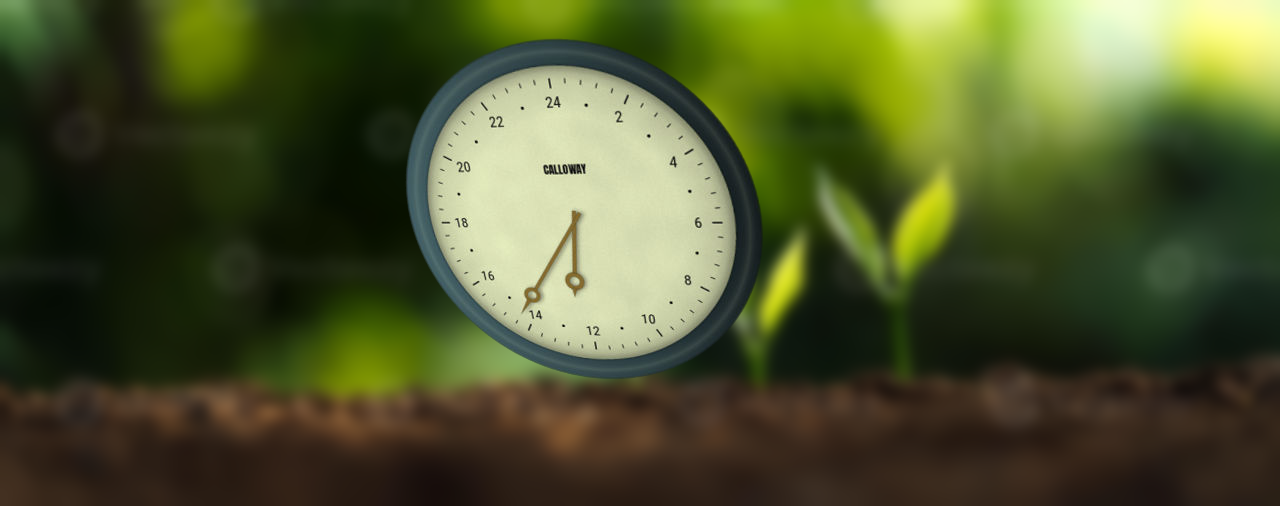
12:36
